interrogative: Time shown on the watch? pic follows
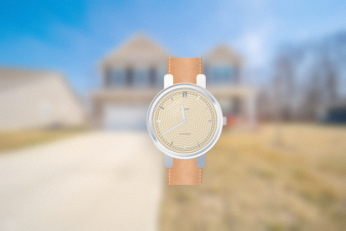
11:40
